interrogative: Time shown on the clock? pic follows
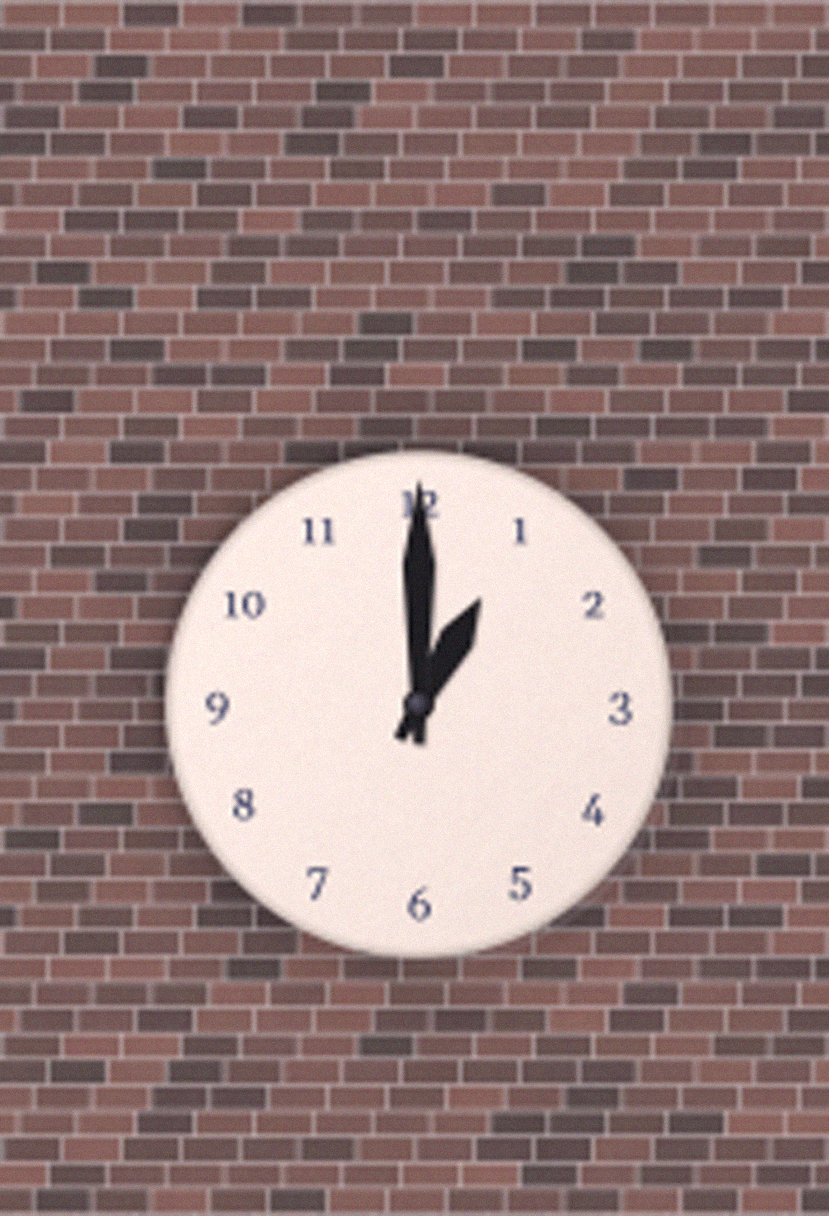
1:00
